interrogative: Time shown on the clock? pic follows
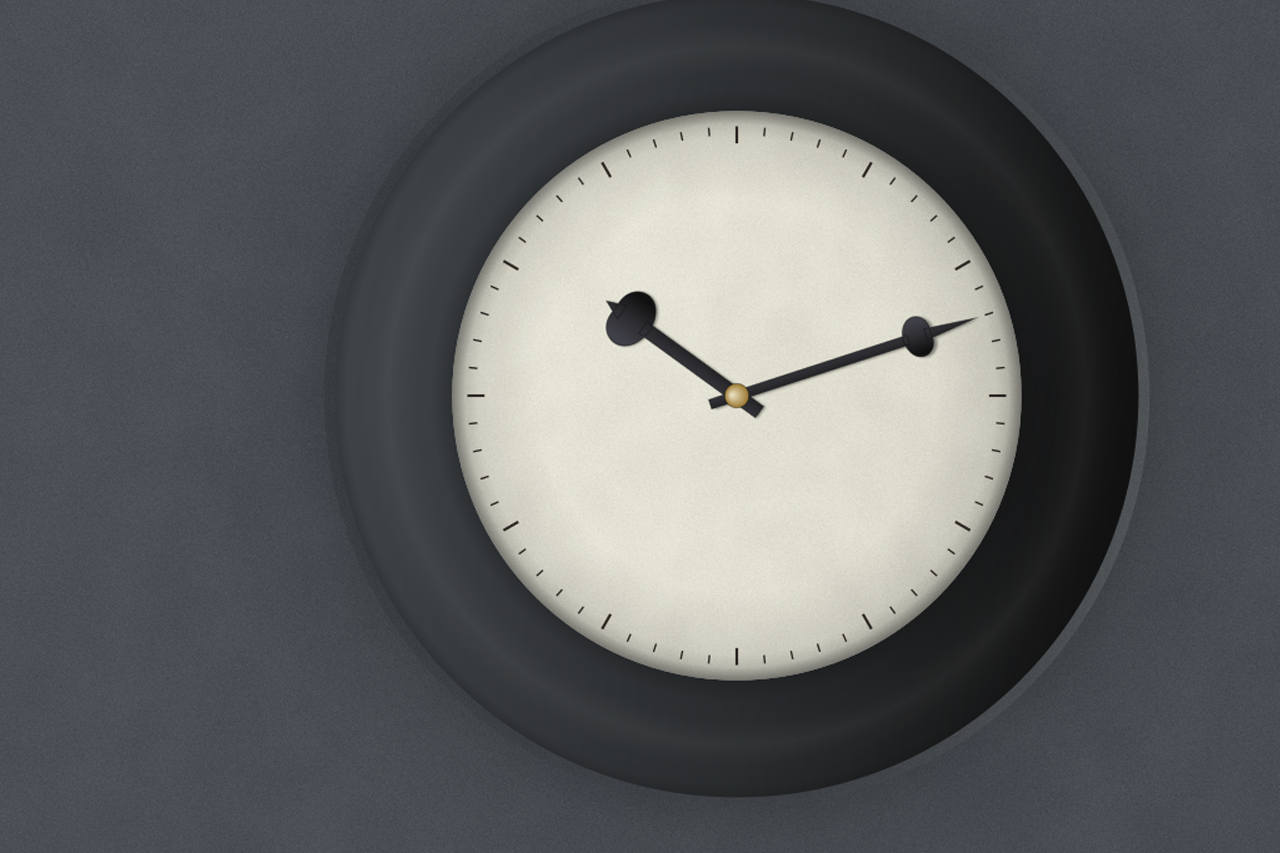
10:12
